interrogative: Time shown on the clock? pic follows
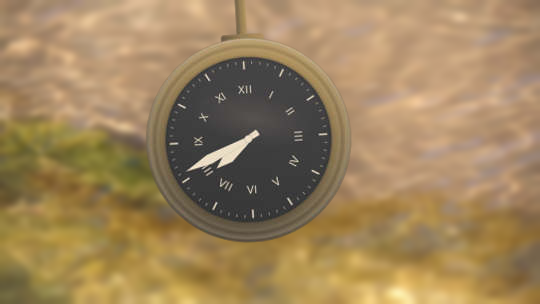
7:41
